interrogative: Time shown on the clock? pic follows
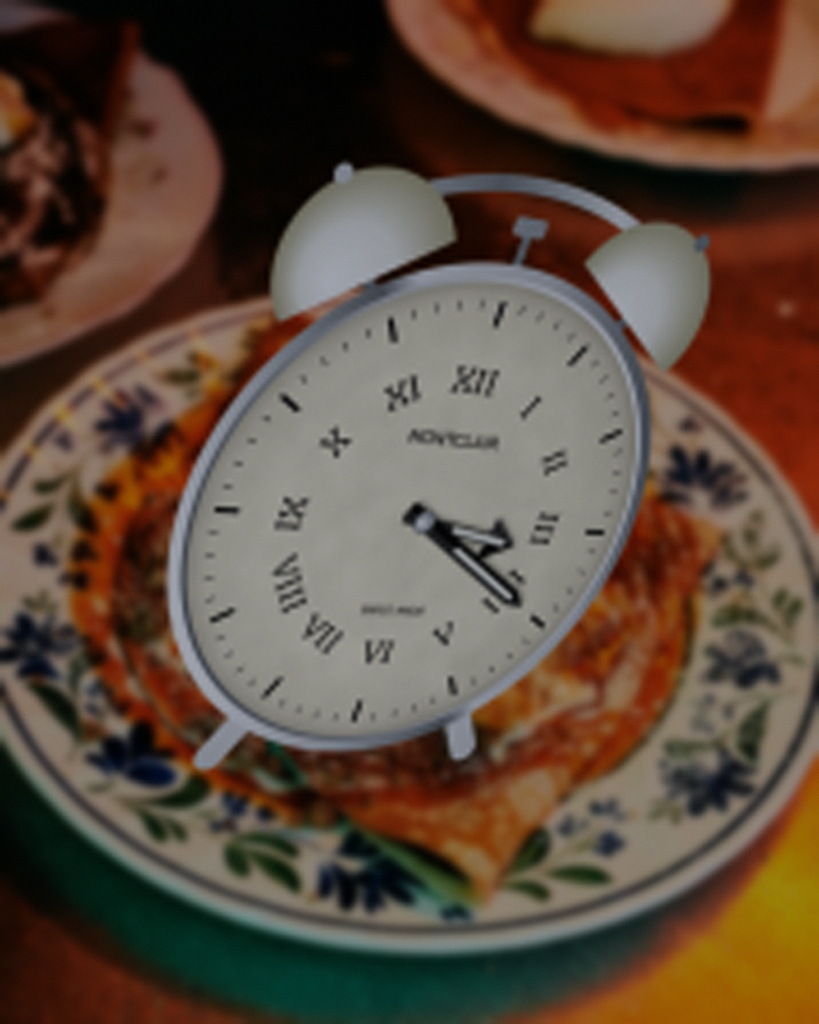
3:20
